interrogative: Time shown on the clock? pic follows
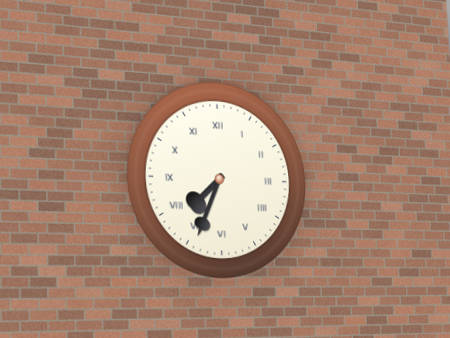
7:34
